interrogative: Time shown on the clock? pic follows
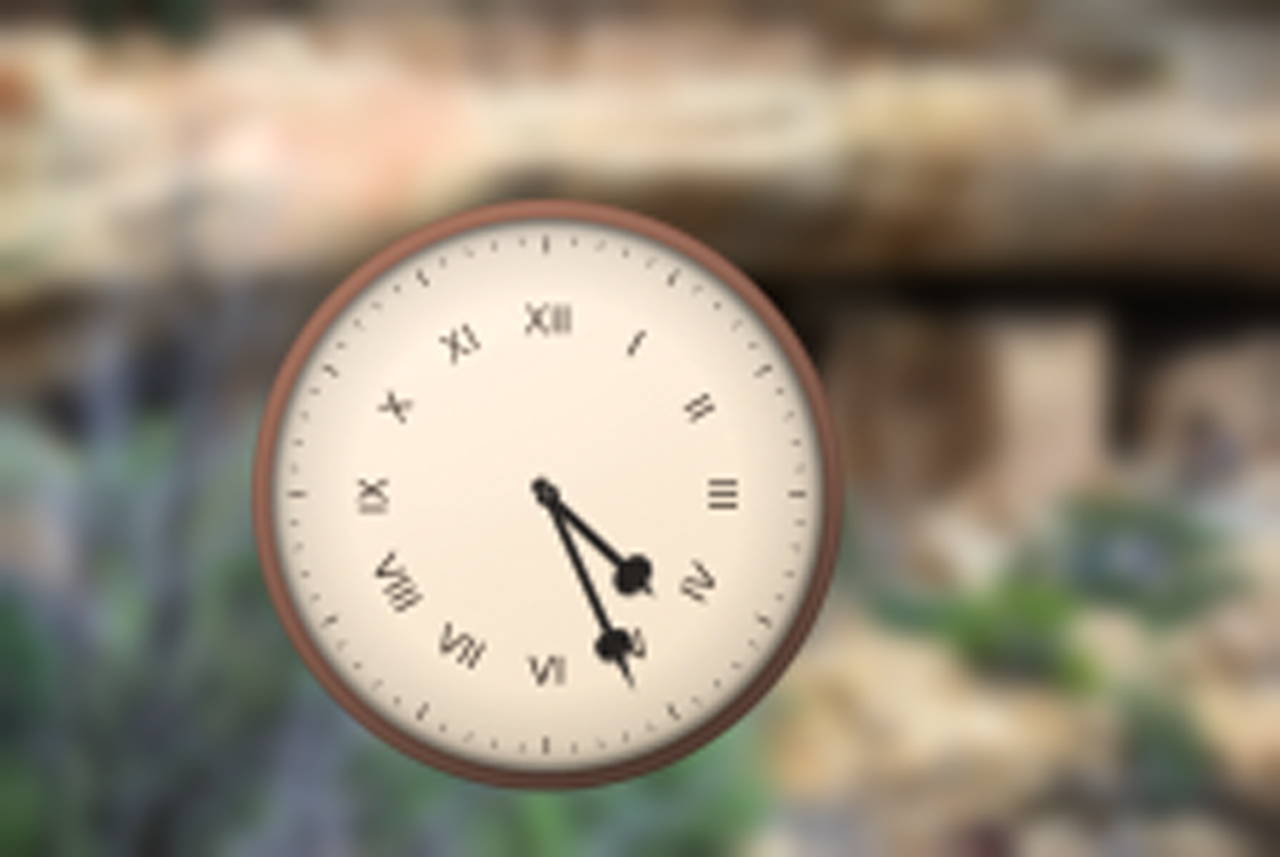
4:26
